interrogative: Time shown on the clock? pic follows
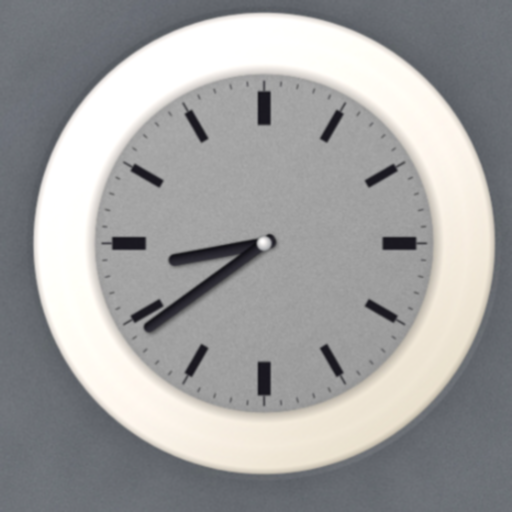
8:39
